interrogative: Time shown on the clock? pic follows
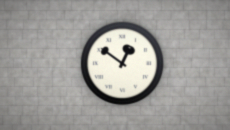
12:51
